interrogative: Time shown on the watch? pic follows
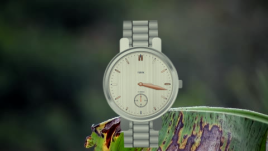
3:17
